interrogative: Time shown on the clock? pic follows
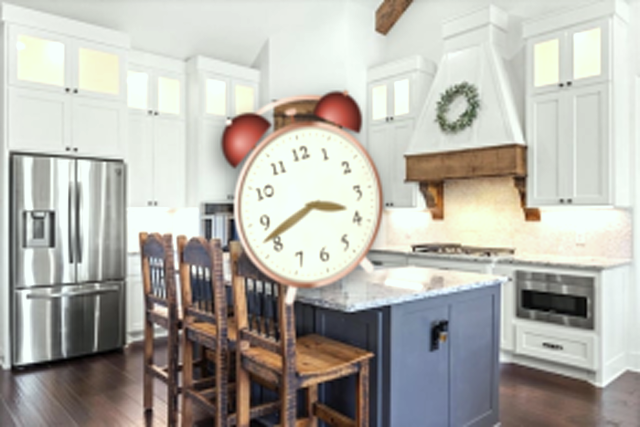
3:42
